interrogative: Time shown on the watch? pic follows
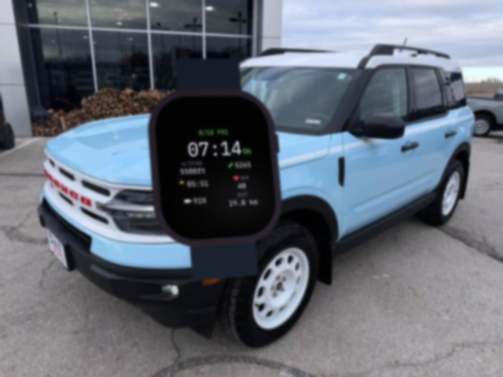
7:14
